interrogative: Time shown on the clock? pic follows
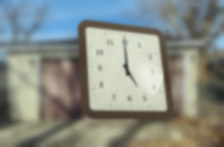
5:00
